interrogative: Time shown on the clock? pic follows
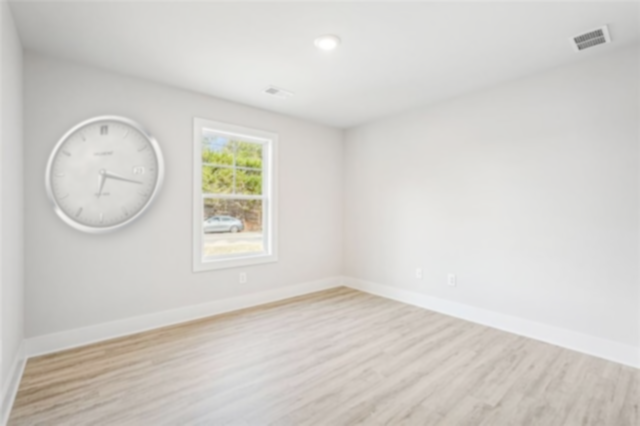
6:18
